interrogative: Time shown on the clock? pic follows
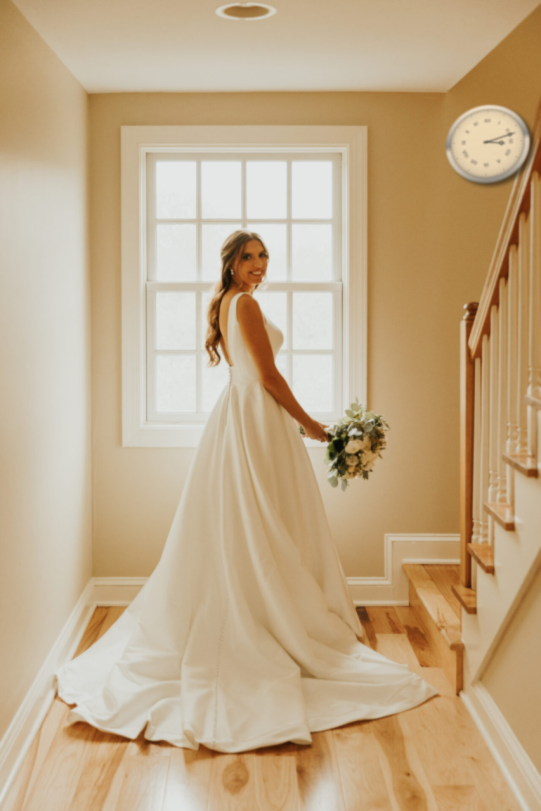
3:12
